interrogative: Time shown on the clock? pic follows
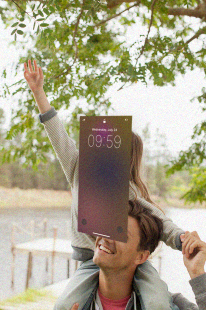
9:59
